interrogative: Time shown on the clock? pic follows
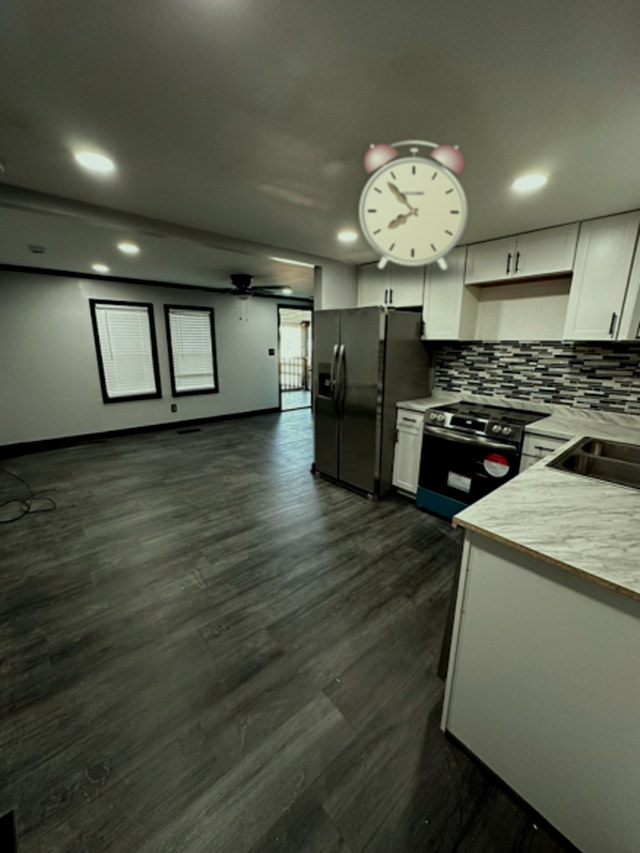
7:53
